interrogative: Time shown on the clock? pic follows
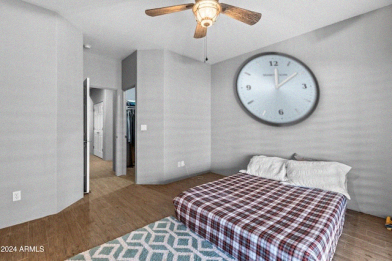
12:09
